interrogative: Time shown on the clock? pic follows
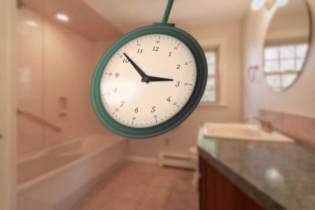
2:51
